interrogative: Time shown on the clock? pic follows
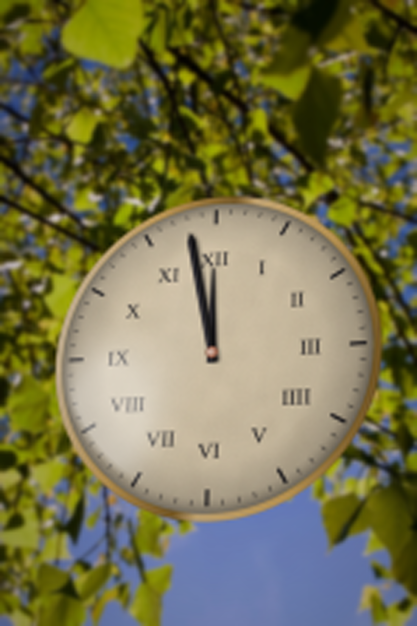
11:58
